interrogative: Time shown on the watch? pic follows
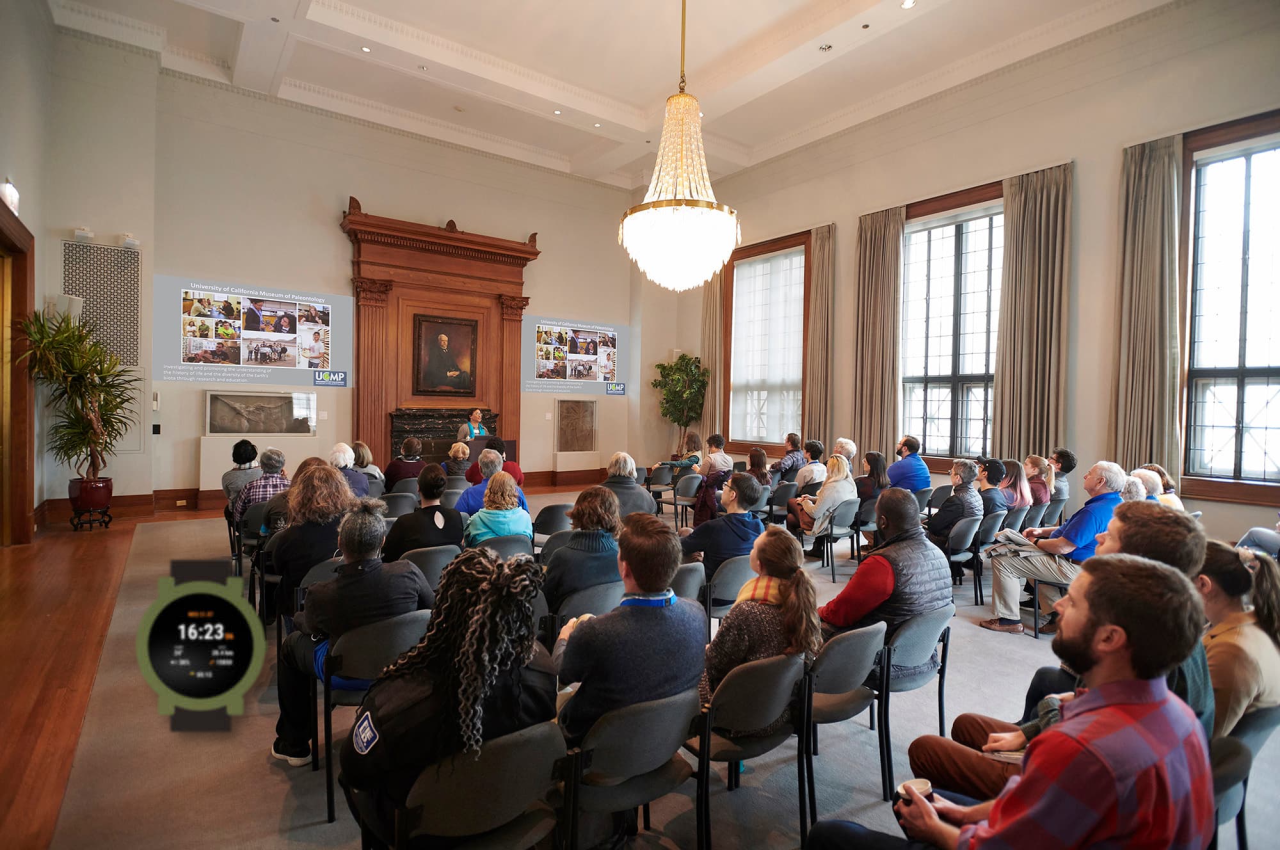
16:23
